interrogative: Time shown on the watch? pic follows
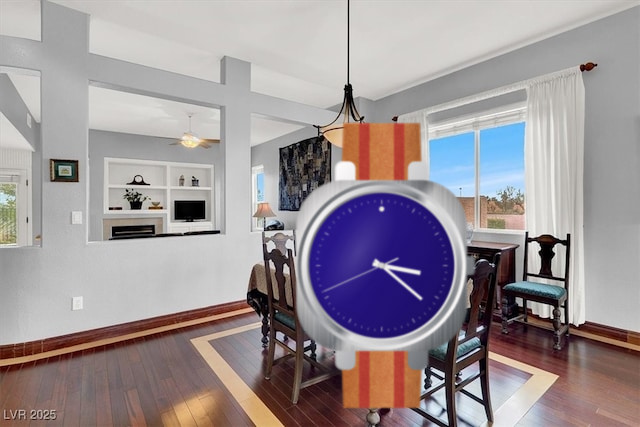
3:21:41
